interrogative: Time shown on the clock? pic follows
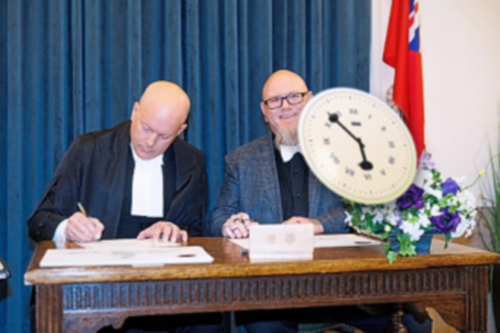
5:53
